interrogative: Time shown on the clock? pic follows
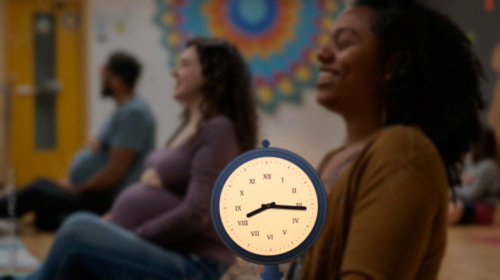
8:16
